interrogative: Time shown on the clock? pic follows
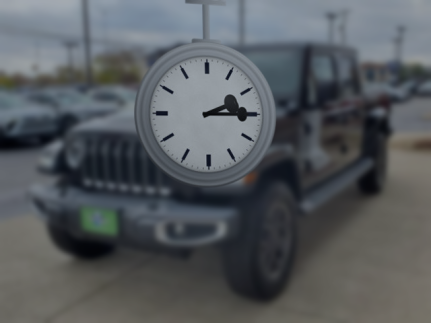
2:15
